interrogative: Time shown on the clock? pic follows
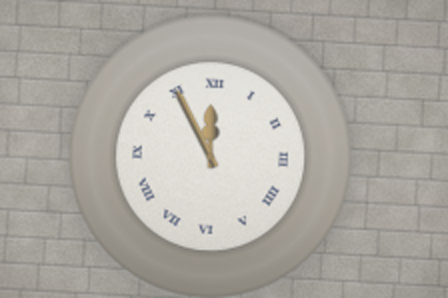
11:55
